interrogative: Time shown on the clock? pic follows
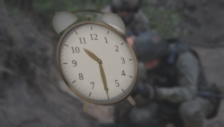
10:30
